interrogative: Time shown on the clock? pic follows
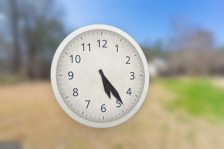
5:24
